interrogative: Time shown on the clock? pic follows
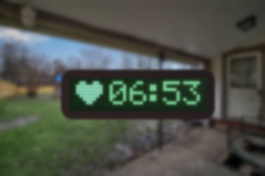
6:53
